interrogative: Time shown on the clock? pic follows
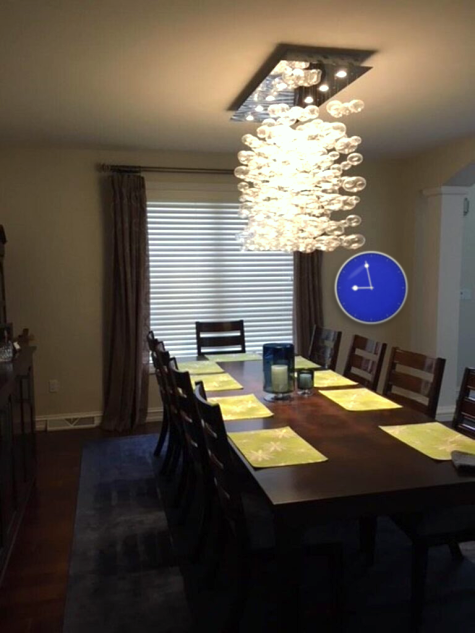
8:58
